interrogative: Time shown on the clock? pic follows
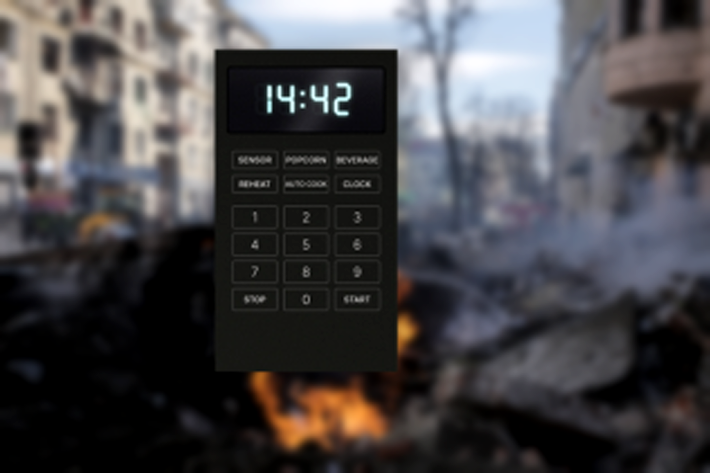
14:42
